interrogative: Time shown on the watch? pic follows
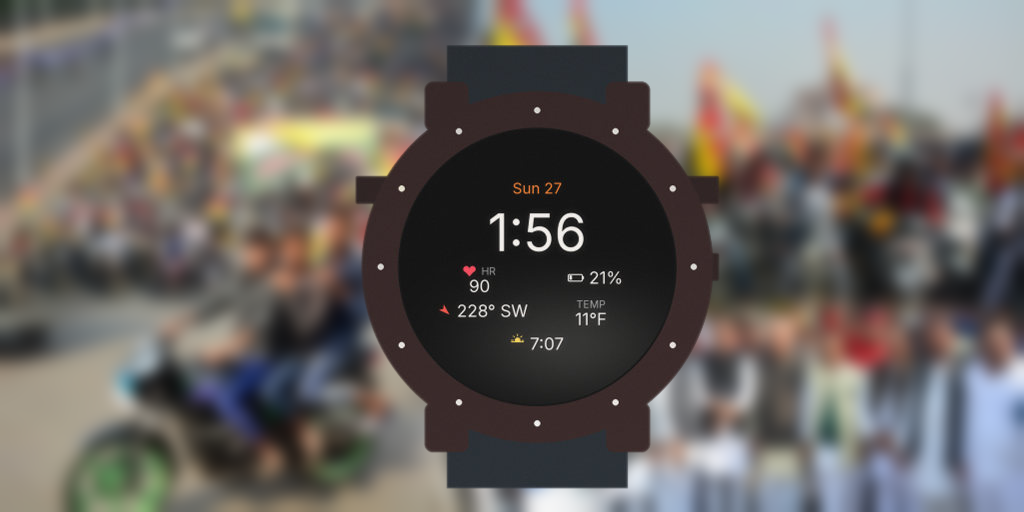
1:56
